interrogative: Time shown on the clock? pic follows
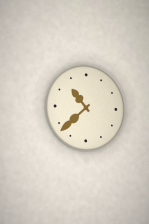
10:38
